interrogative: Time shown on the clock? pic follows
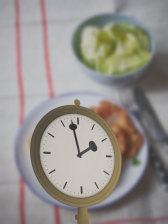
1:58
